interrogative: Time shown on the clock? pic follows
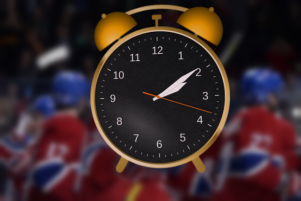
2:09:18
